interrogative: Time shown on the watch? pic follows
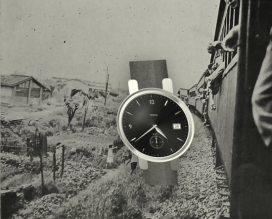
4:39
